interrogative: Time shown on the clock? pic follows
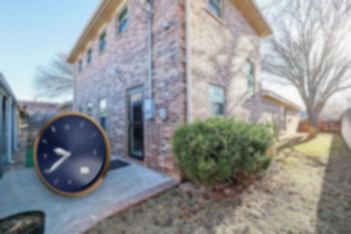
9:39
